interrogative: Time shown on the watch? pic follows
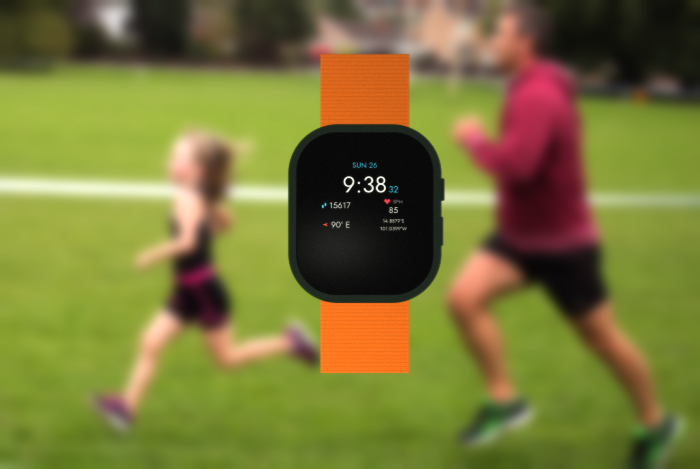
9:38:32
